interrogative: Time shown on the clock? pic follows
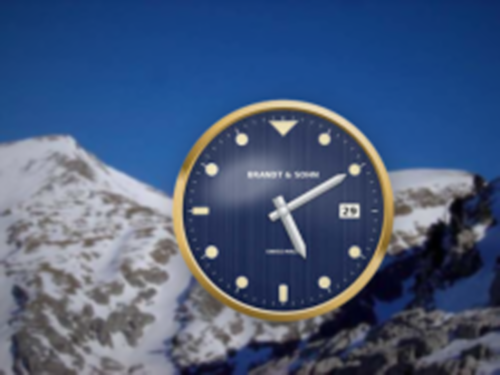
5:10
